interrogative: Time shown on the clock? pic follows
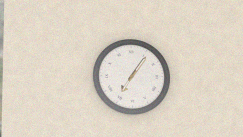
7:06
